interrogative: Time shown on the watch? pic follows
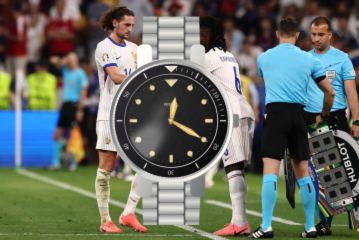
12:20
